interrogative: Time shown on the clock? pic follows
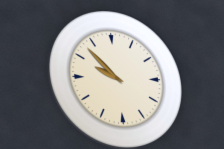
9:53
